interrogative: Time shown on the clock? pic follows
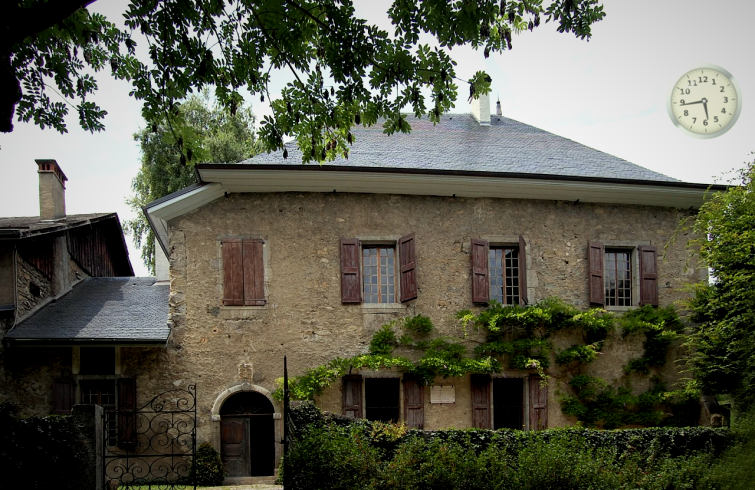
5:44
